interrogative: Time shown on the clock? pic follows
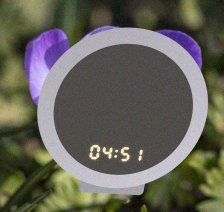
4:51
